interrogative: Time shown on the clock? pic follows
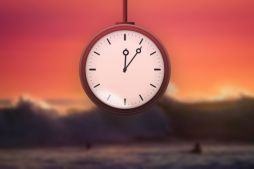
12:06
